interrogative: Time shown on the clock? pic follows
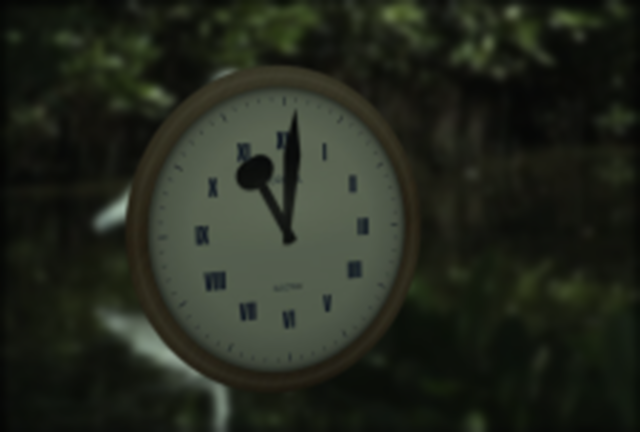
11:01
